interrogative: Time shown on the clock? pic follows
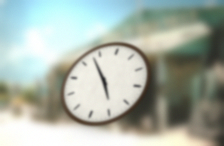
4:53
